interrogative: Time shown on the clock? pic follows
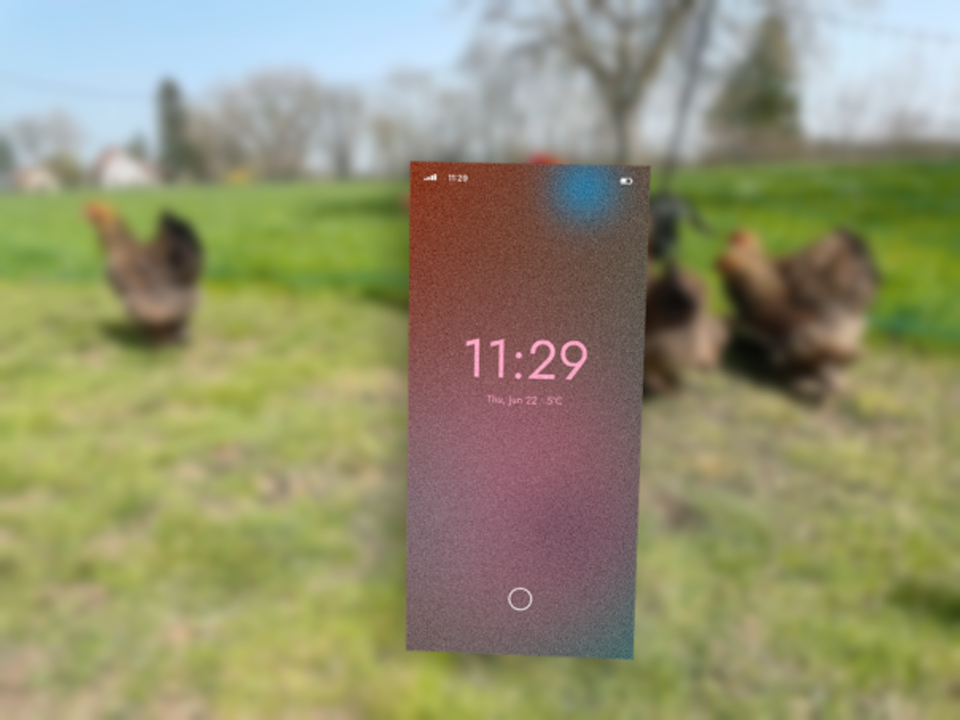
11:29
